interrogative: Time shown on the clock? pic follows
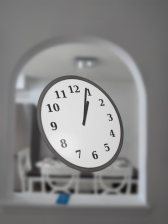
1:04
